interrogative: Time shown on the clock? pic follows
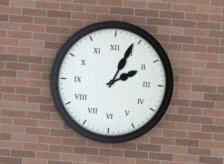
2:04
